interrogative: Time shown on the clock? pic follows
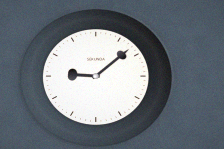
9:08
